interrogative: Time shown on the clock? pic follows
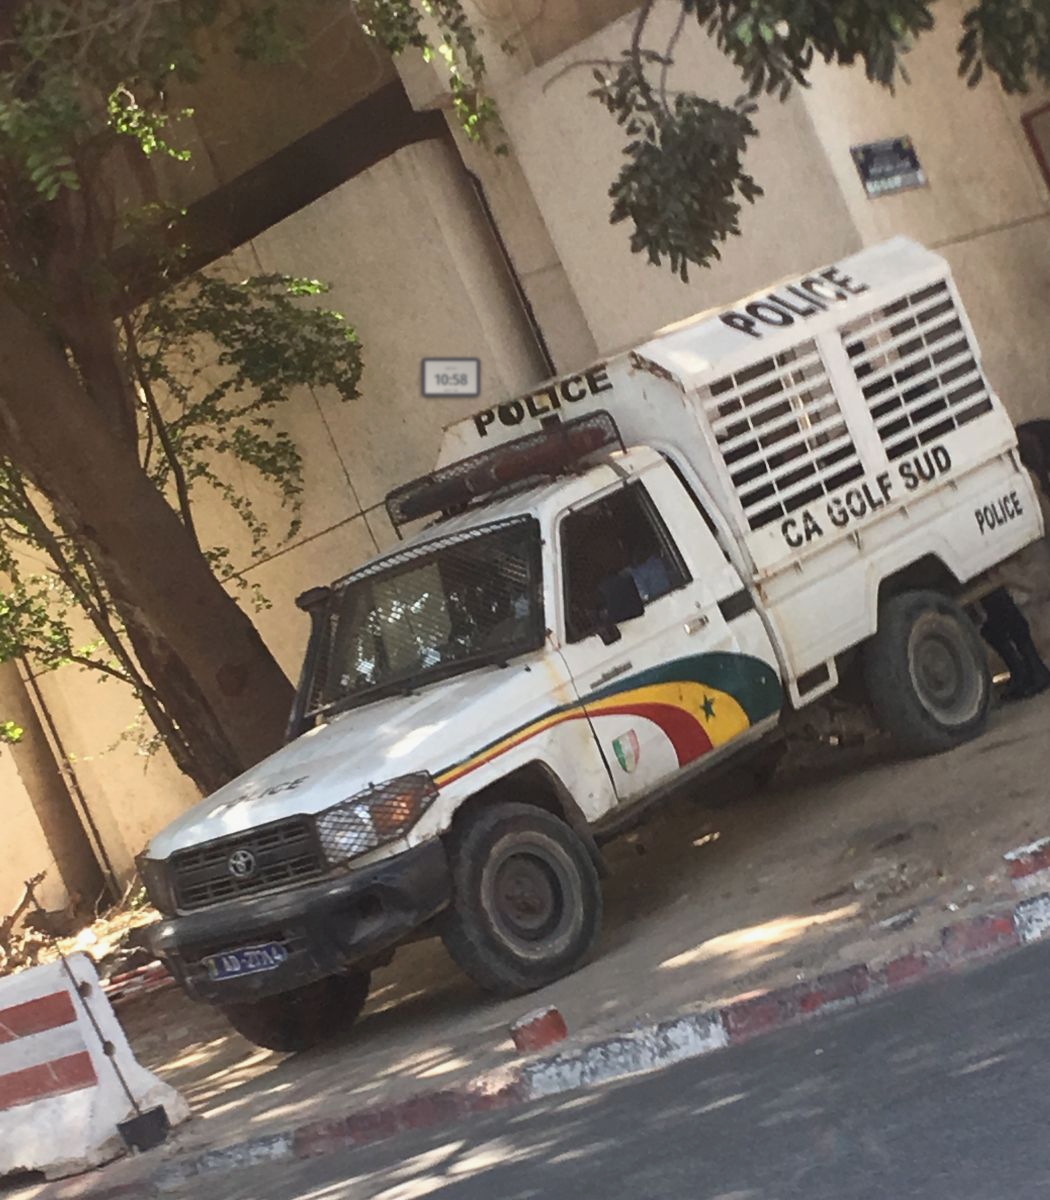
10:58
